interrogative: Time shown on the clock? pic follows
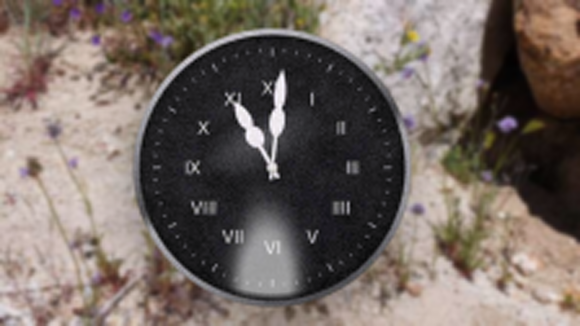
11:01
